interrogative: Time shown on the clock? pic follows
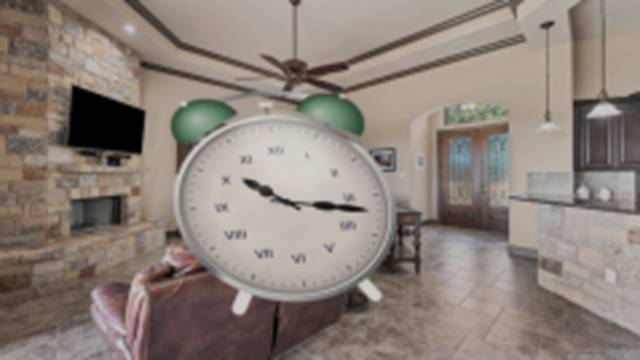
10:17
